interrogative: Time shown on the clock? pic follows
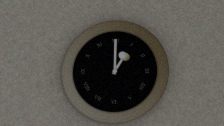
1:00
